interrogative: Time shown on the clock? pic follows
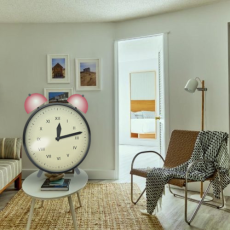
12:13
